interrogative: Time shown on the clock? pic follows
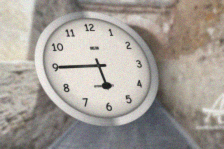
5:45
